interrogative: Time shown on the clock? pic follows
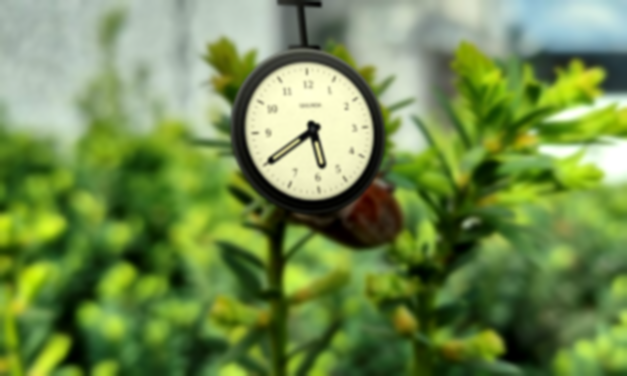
5:40
